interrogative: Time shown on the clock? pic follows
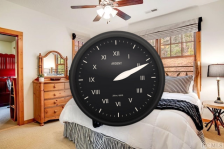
2:11
